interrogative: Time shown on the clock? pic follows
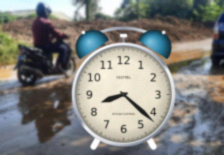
8:22
